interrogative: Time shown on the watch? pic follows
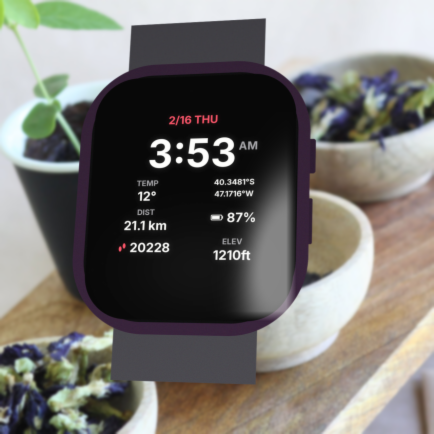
3:53
